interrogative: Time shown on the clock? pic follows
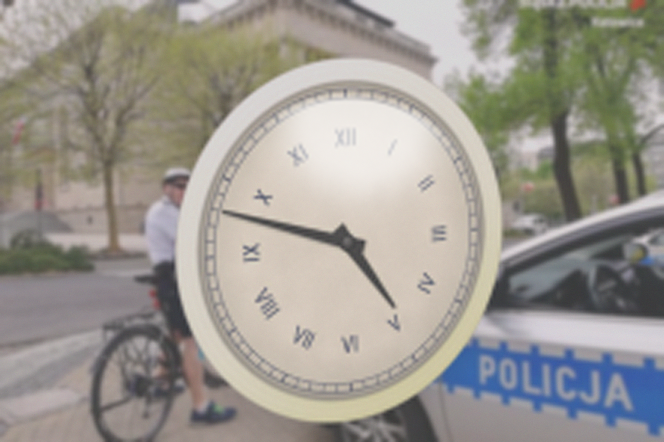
4:48
